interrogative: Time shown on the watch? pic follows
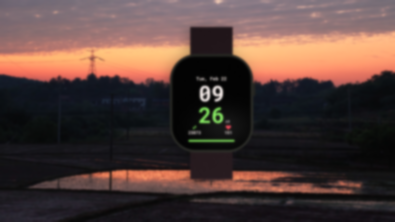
9:26
